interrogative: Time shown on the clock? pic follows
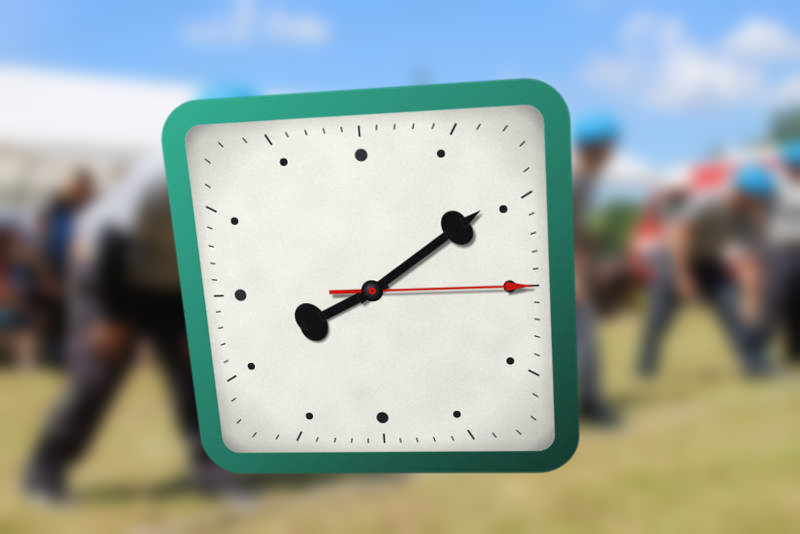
8:09:15
